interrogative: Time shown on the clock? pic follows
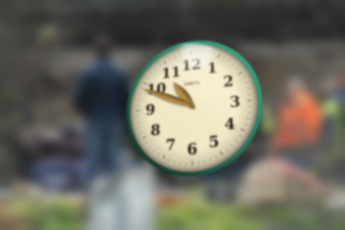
10:49
